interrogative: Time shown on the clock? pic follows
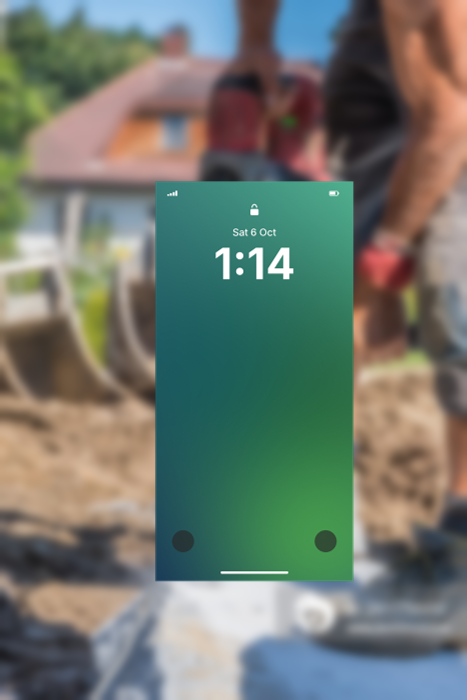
1:14
